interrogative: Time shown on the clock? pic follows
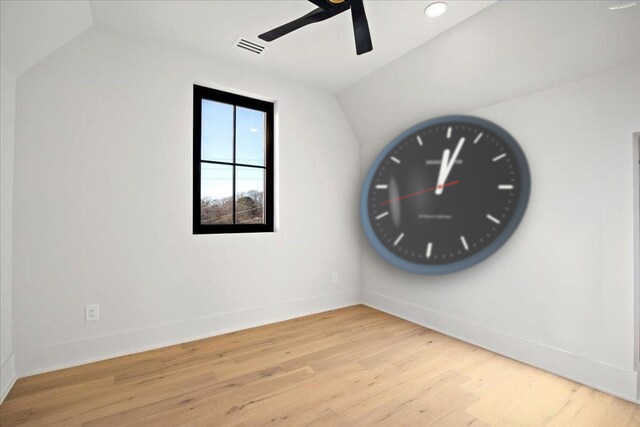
12:02:42
